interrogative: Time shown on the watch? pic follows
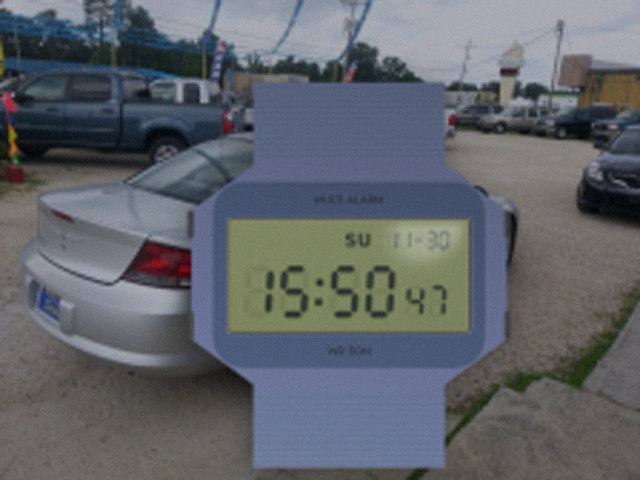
15:50:47
